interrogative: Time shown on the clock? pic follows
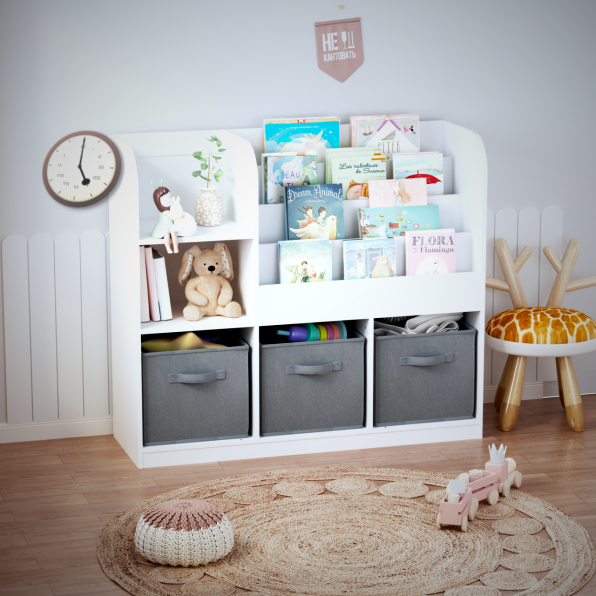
5:00
